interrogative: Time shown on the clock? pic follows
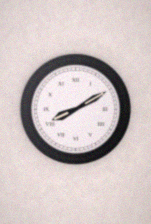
8:10
